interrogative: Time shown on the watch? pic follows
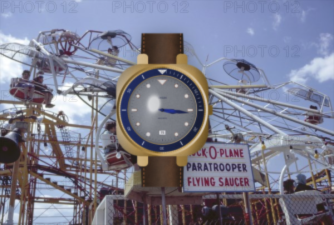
3:16
